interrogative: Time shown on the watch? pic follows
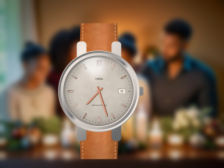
7:27
